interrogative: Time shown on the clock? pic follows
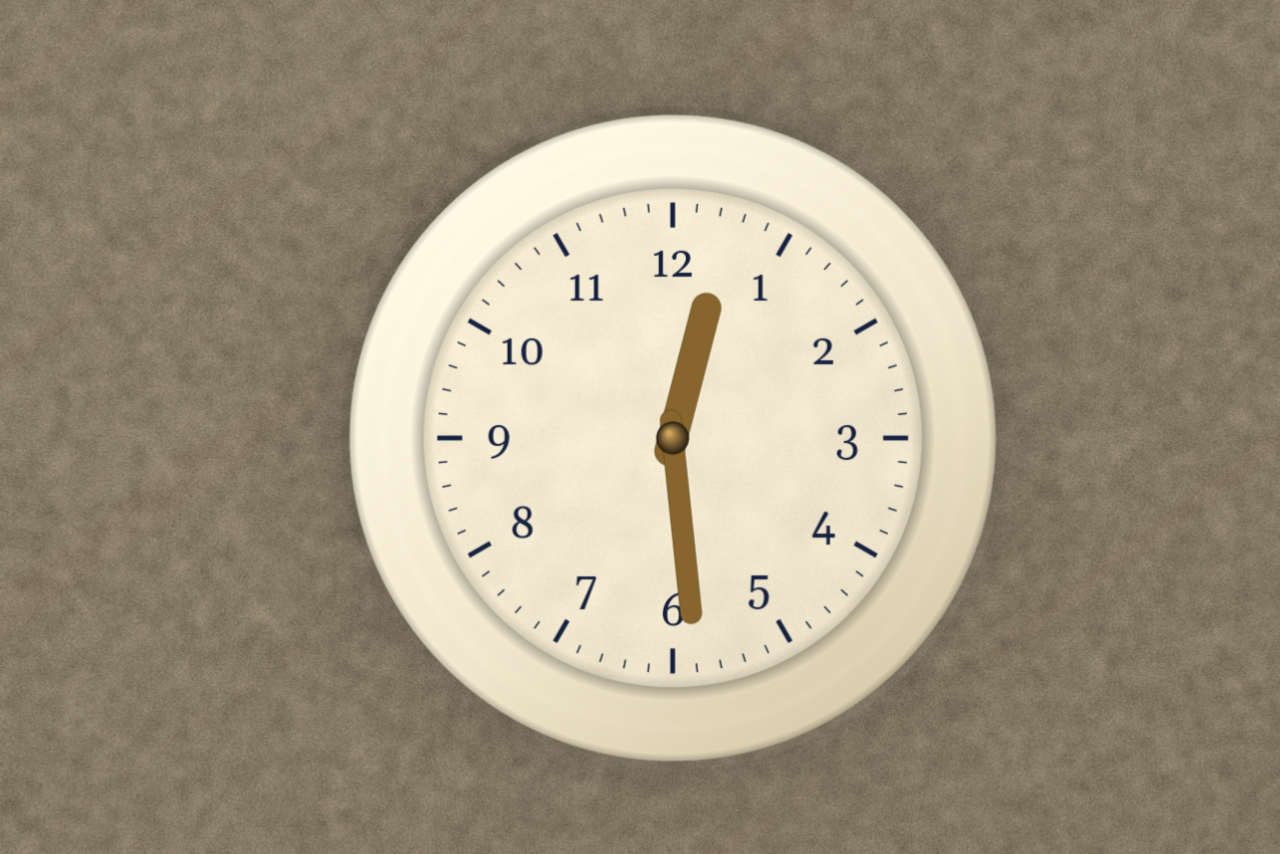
12:29
